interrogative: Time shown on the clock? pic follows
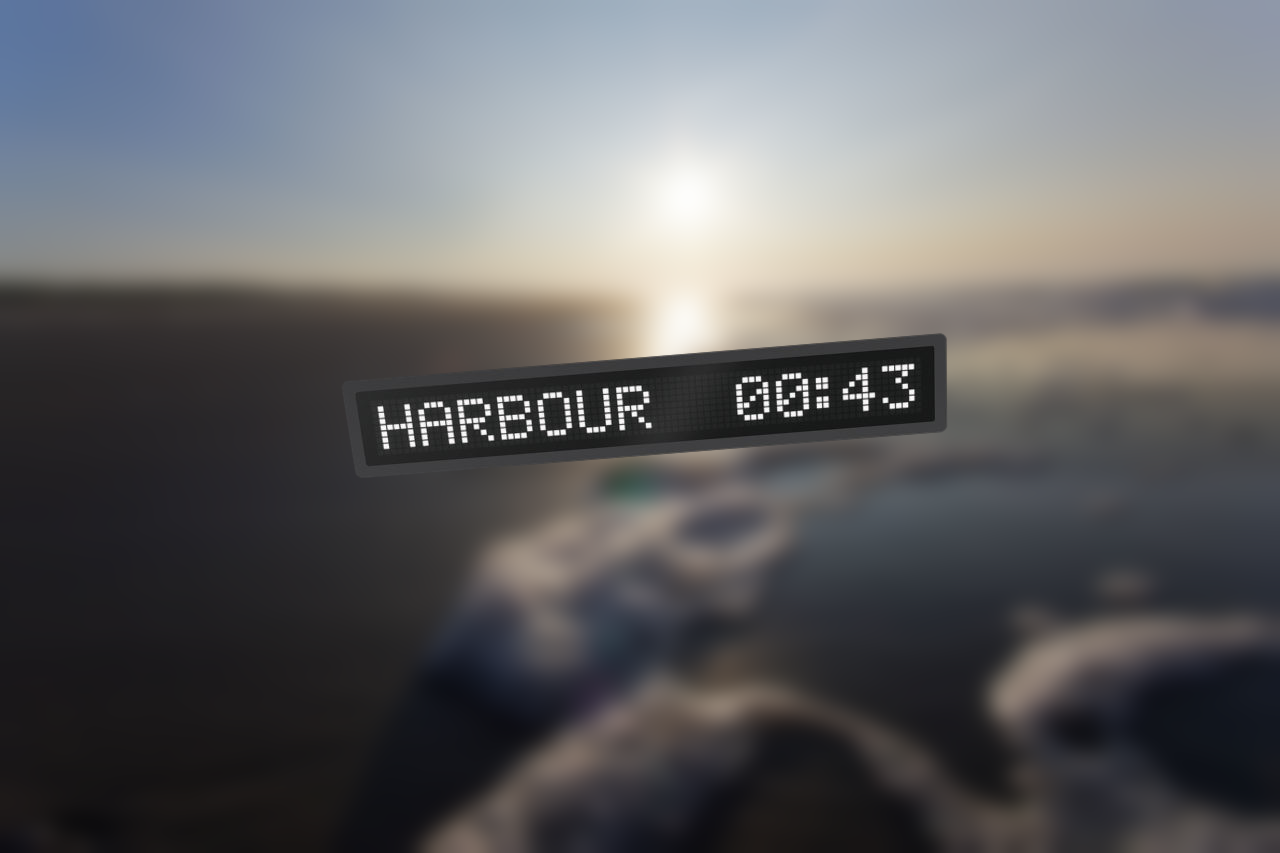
0:43
